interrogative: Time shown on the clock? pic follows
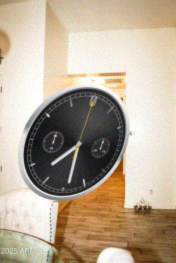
7:29
